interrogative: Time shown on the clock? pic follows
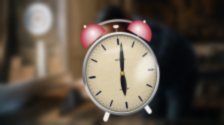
6:01
